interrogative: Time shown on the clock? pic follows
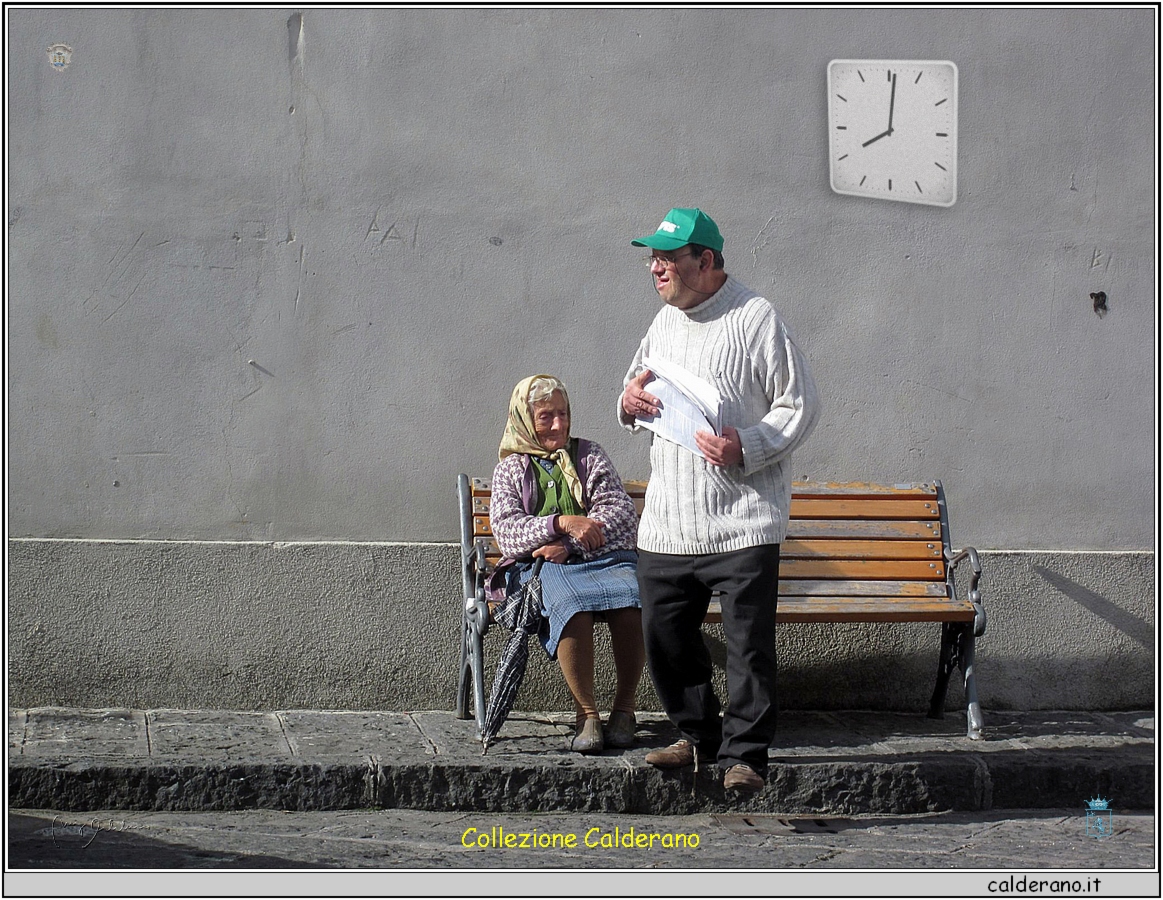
8:01
